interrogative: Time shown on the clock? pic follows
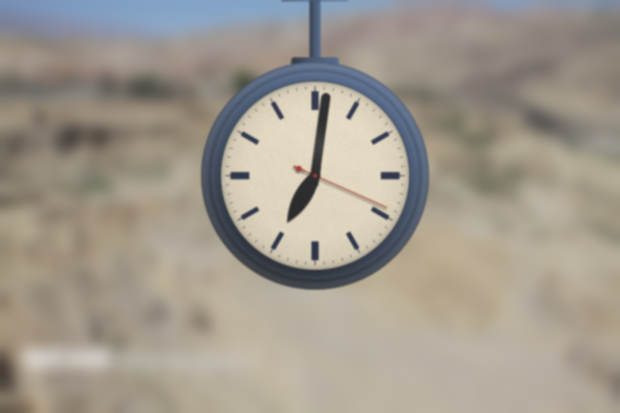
7:01:19
